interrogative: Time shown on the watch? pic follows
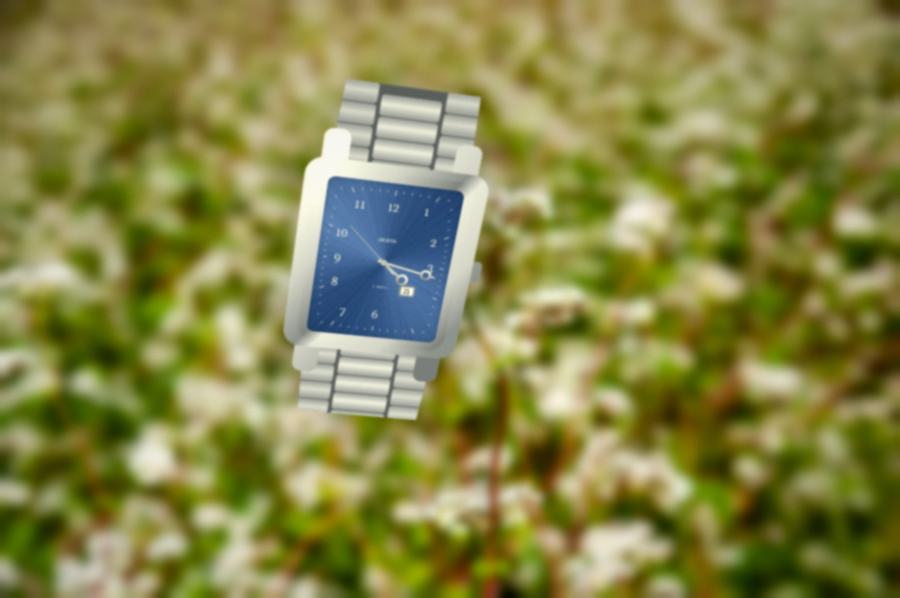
4:16:52
